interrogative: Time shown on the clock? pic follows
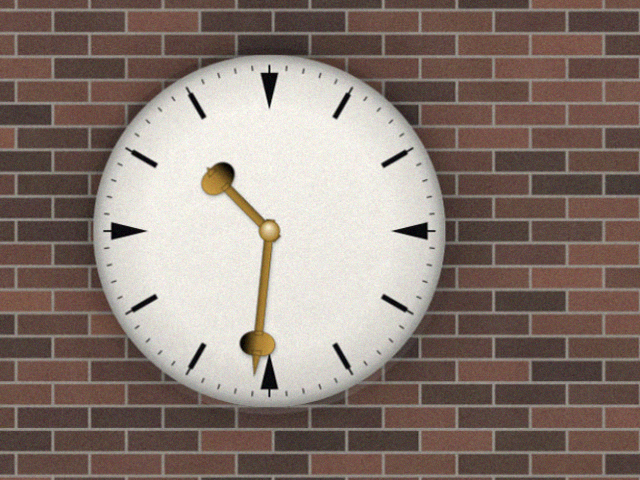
10:31
